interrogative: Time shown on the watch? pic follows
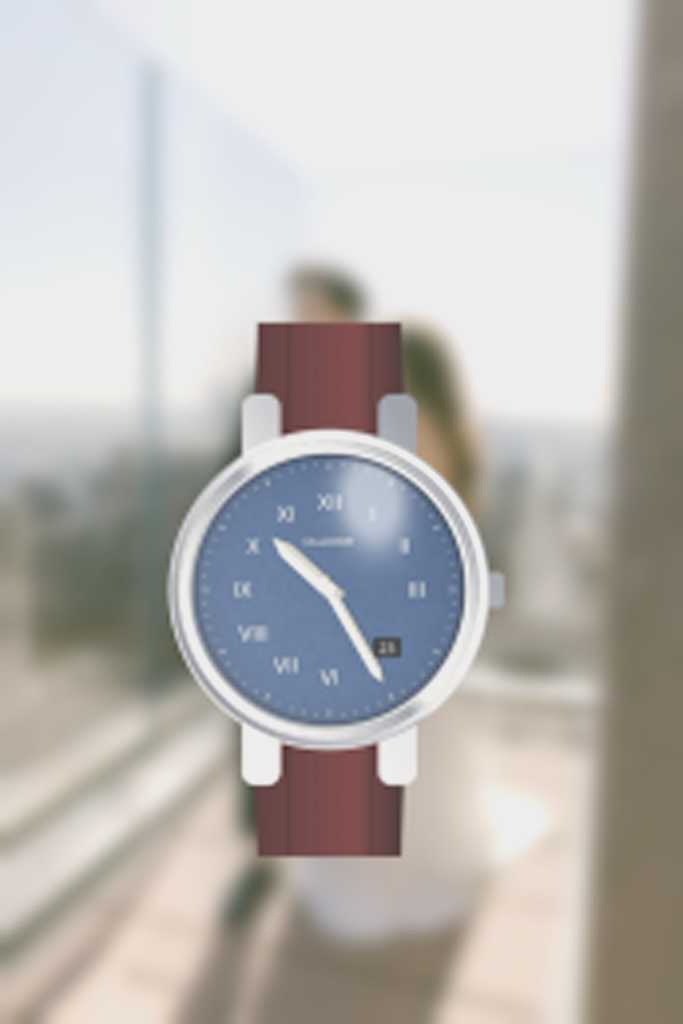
10:25
